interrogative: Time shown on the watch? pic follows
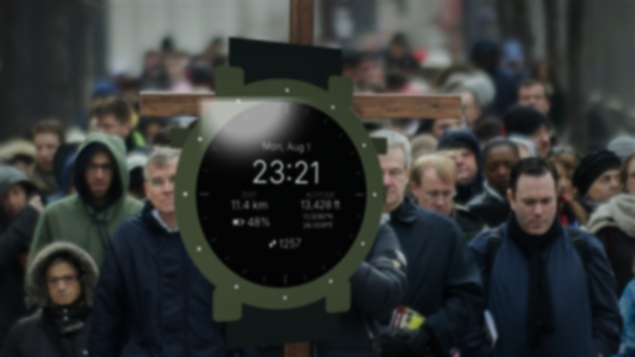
23:21
